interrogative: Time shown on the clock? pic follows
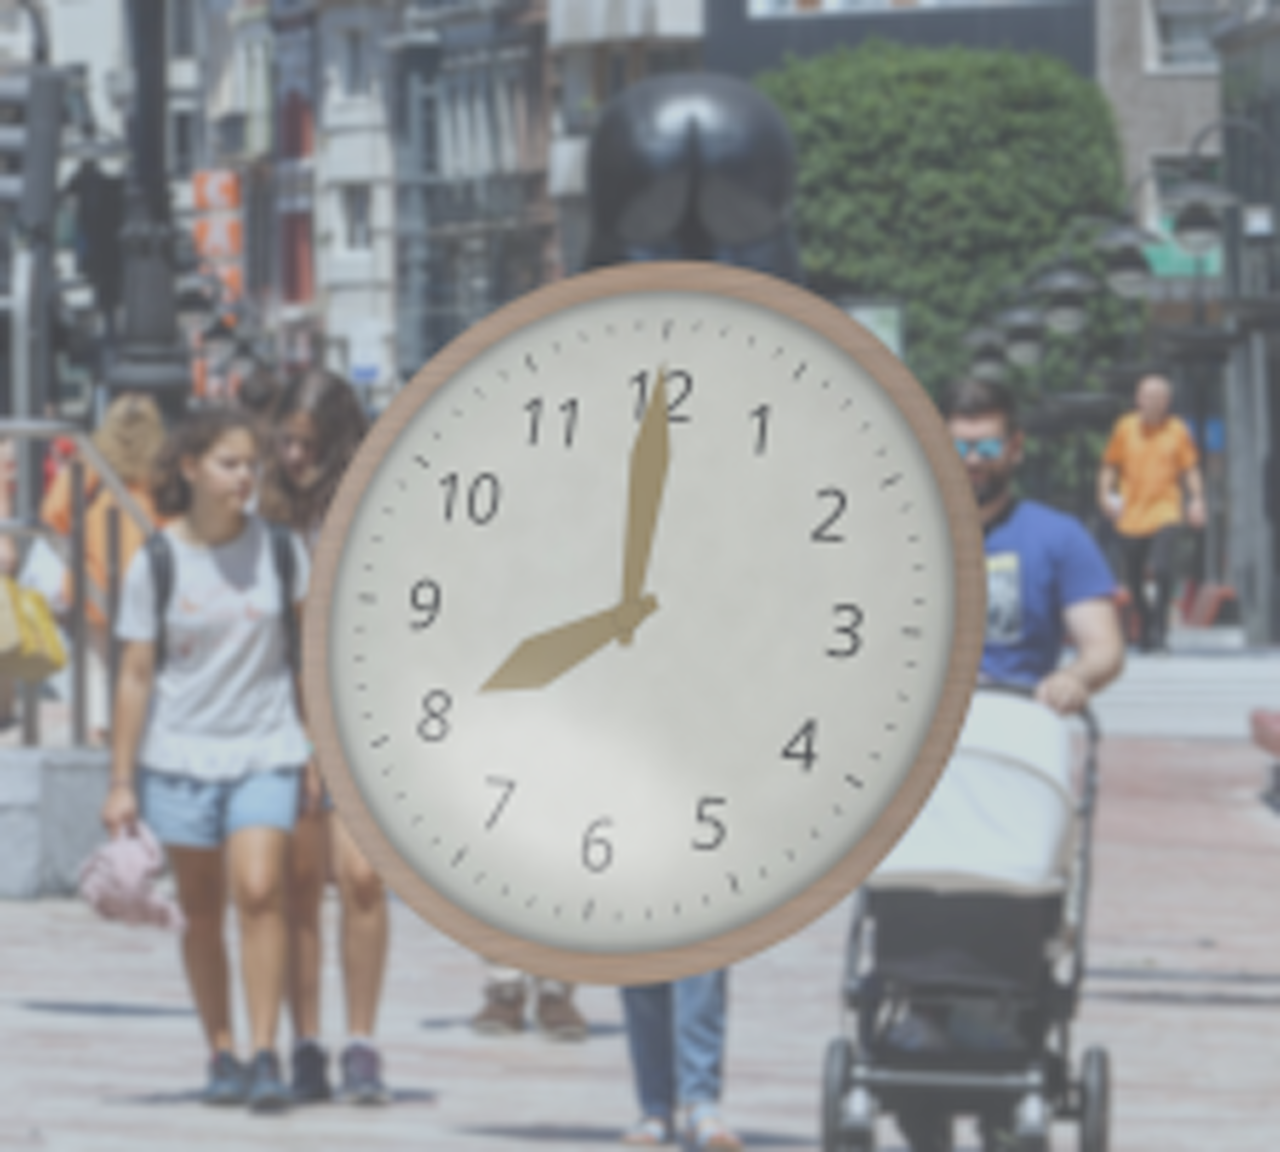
8:00
